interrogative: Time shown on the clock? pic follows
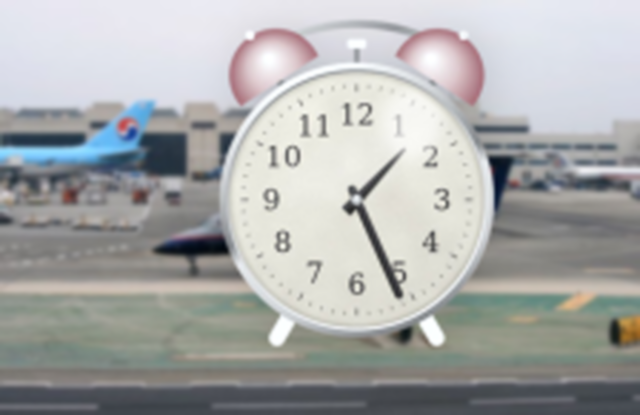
1:26
